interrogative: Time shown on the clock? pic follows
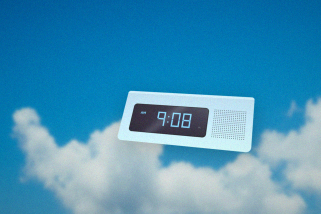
9:08
